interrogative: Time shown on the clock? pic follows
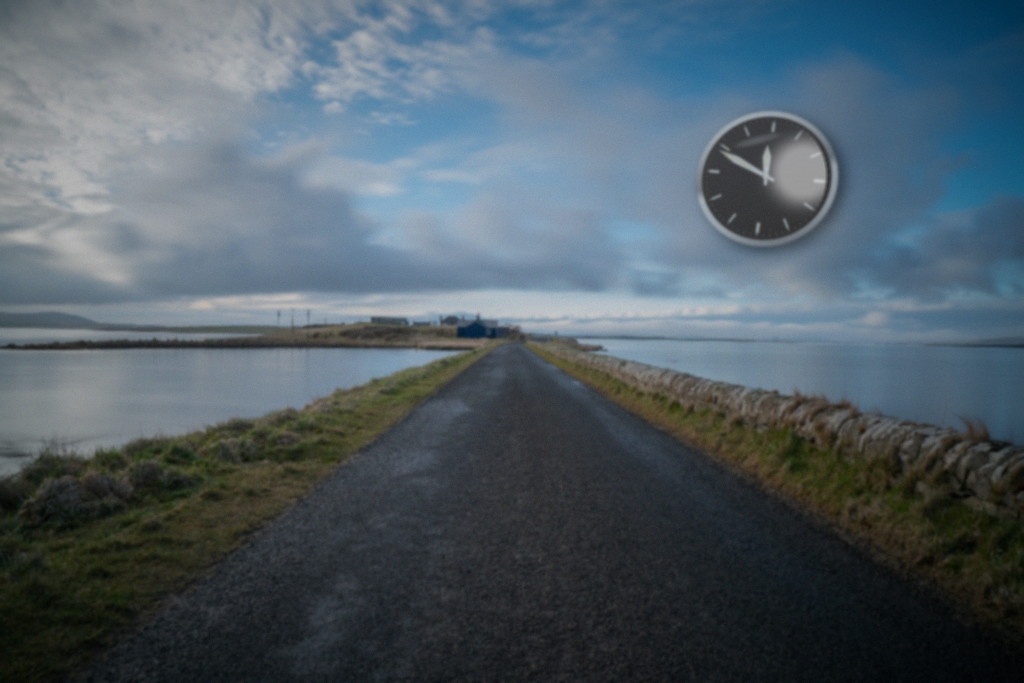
11:49
